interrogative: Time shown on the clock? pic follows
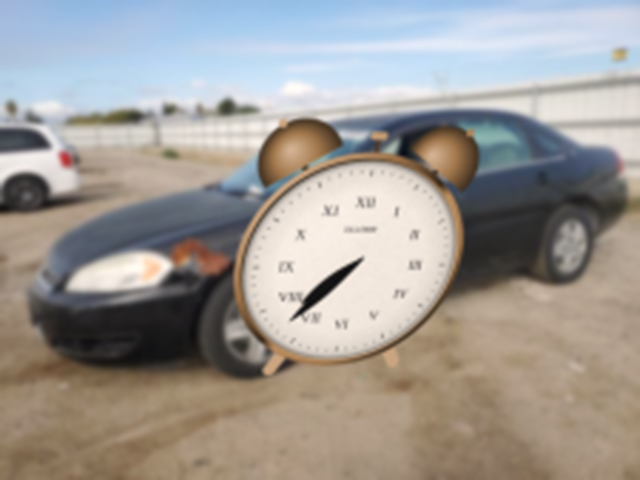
7:37
